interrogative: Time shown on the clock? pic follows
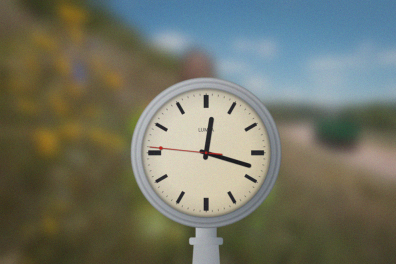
12:17:46
